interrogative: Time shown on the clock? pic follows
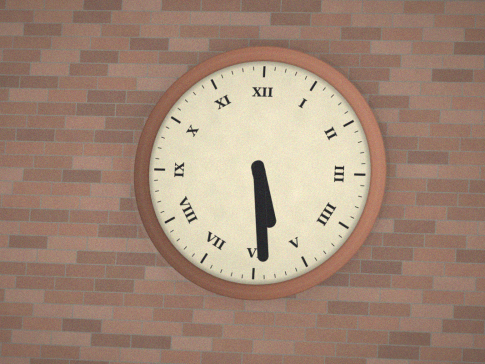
5:29
